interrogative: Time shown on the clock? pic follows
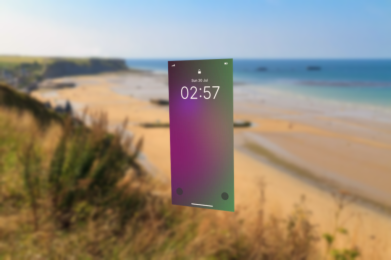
2:57
